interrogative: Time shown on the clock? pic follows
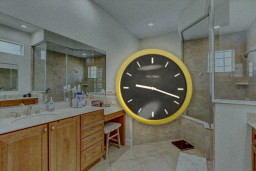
9:18
